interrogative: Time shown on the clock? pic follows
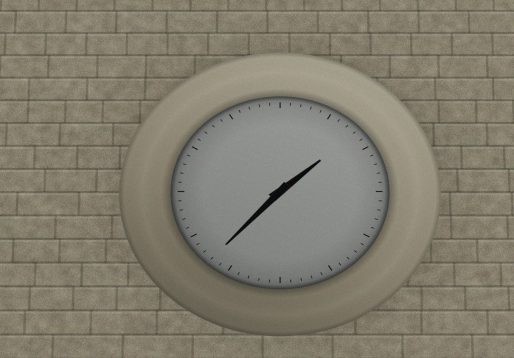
1:37
